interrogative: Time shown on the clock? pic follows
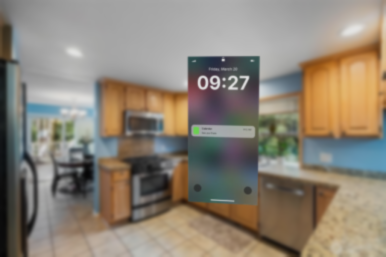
9:27
